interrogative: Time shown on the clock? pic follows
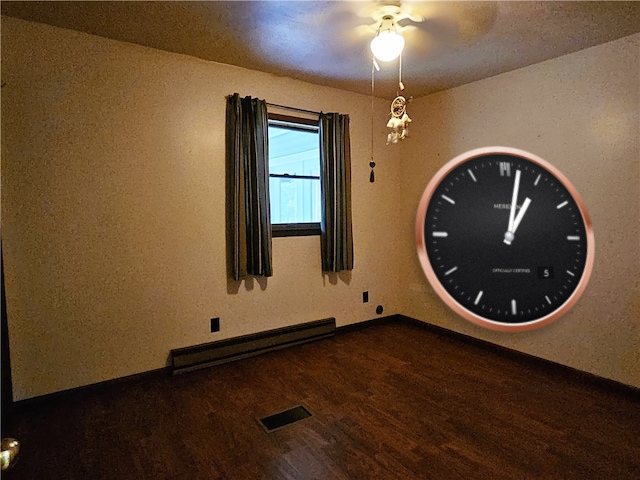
1:02
